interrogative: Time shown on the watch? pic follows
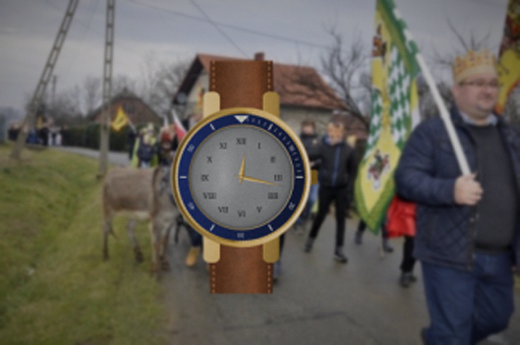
12:17
